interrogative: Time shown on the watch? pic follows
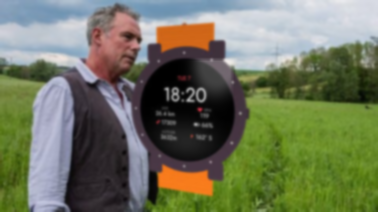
18:20
